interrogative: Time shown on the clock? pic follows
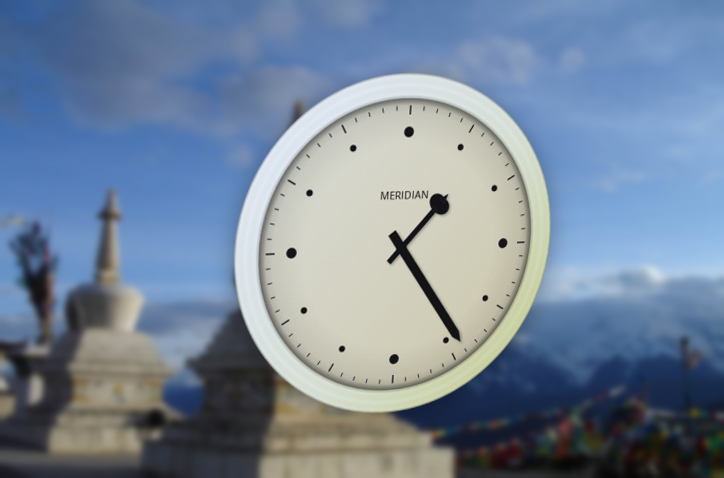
1:24
